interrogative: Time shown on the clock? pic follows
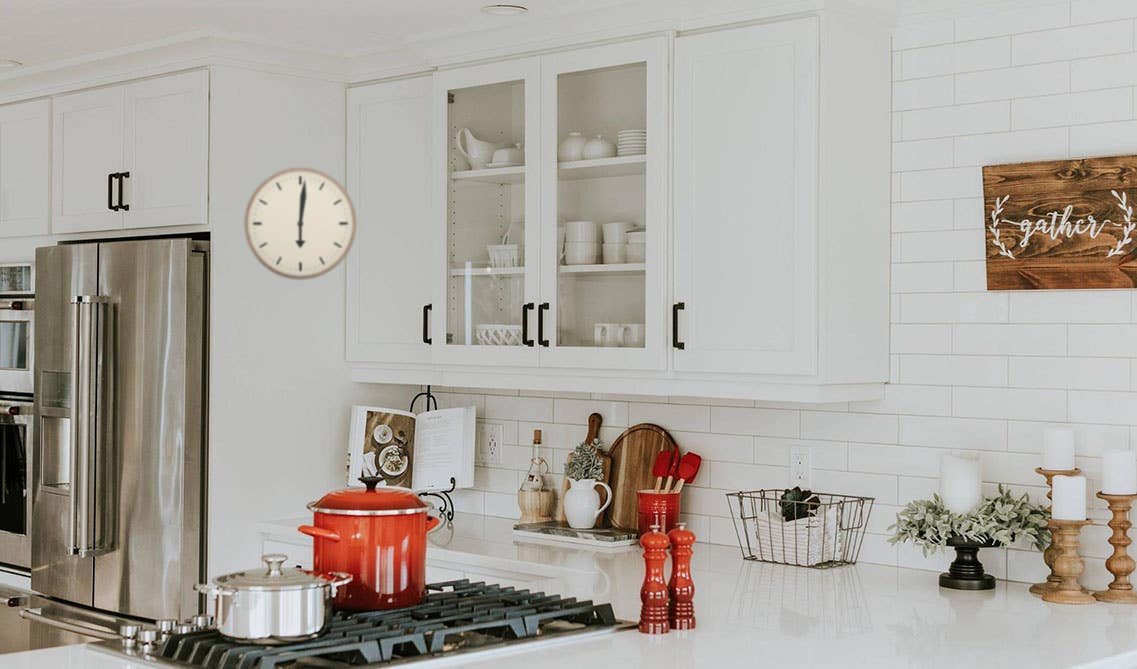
6:01
